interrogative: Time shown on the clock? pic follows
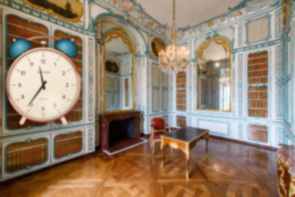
11:36
